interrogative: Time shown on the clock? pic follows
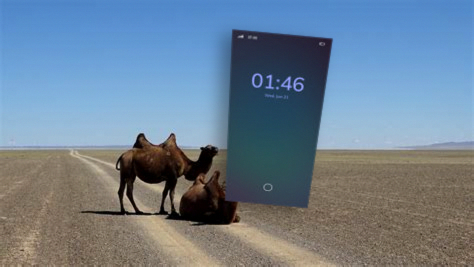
1:46
